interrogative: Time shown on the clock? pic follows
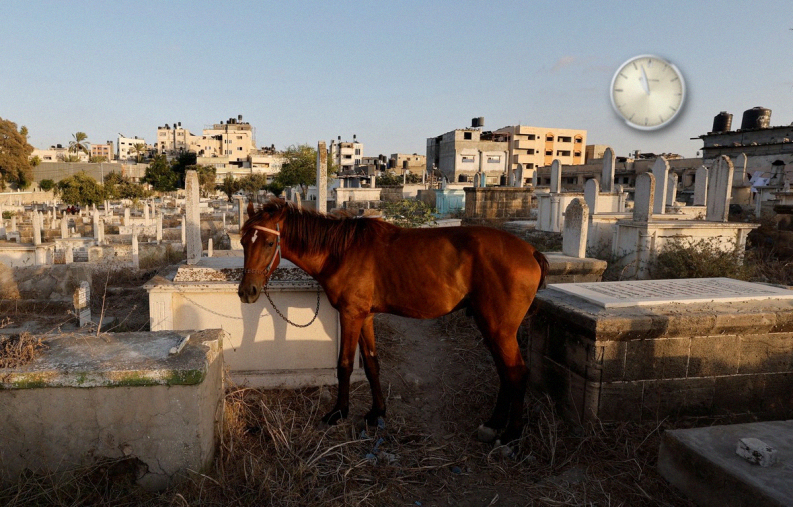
10:57
